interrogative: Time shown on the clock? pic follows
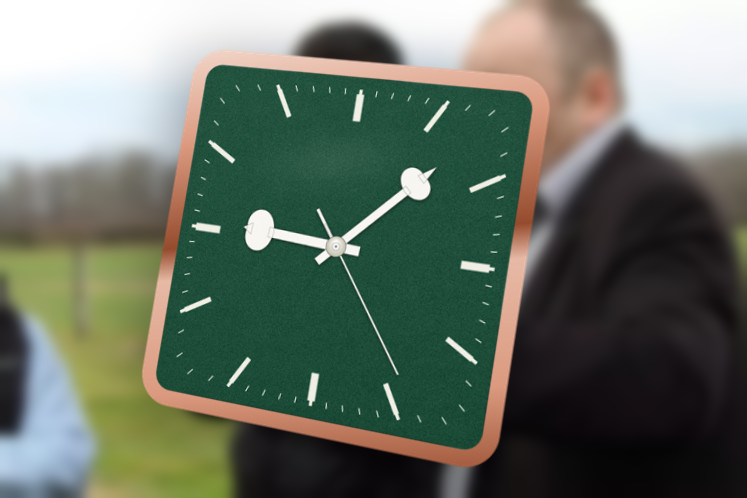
9:07:24
